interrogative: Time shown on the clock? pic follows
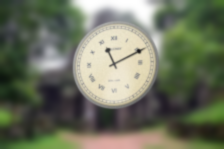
11:11
